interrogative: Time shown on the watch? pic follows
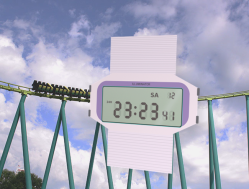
23:23:41
